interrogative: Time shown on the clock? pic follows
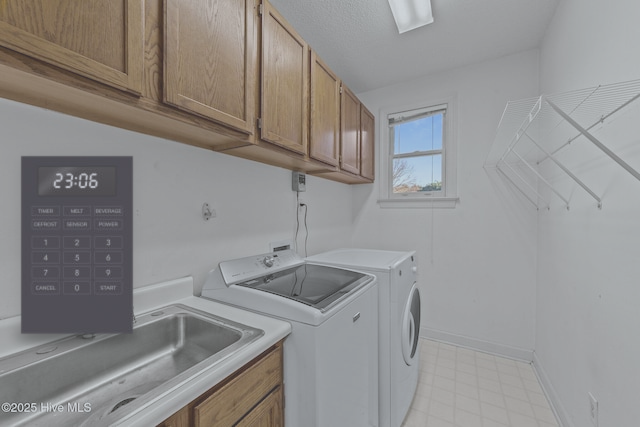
23:06
